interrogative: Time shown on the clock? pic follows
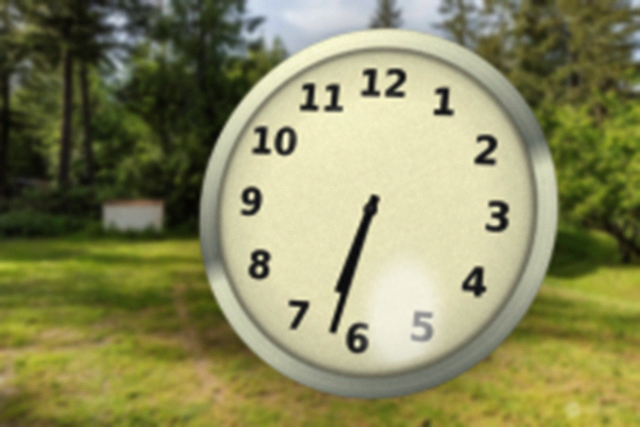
6:32
